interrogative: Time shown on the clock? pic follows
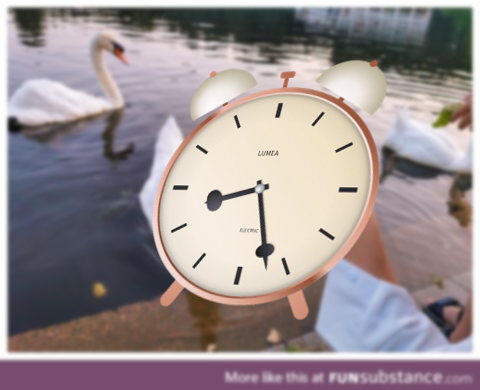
8:27
